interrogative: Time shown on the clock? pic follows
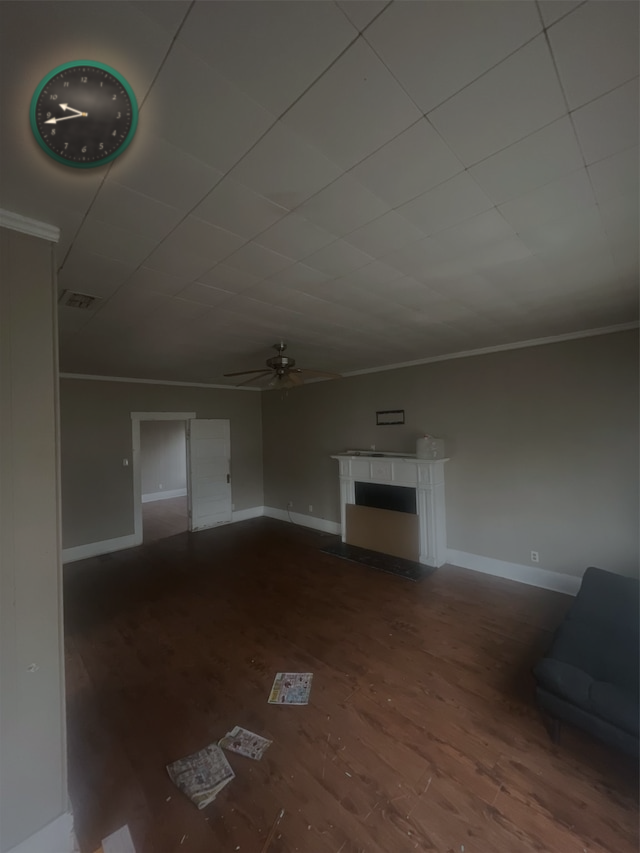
9:43
